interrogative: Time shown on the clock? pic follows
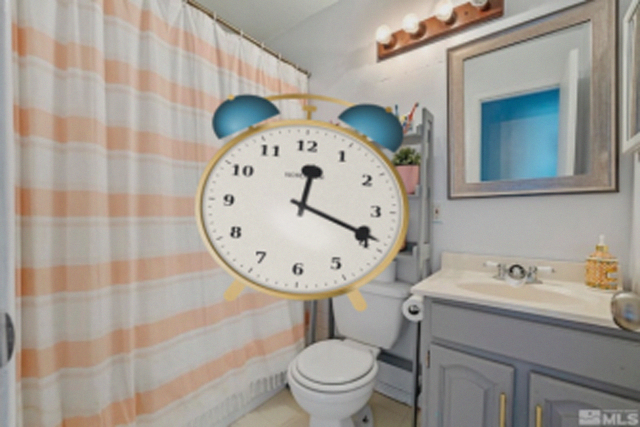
12:19
